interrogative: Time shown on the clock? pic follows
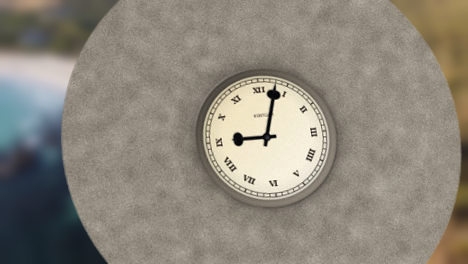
9:03
